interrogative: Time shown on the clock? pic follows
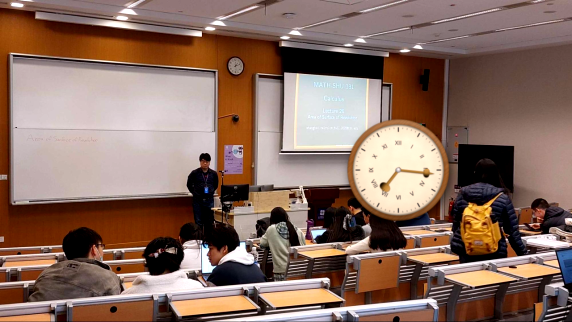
7:16
